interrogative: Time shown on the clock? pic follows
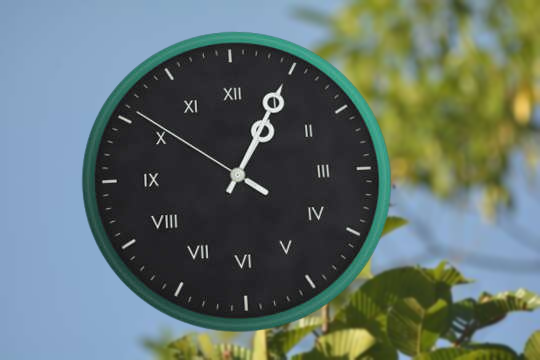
1:04:51
